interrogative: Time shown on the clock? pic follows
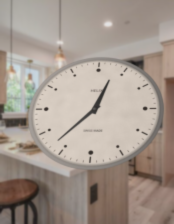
12:37
